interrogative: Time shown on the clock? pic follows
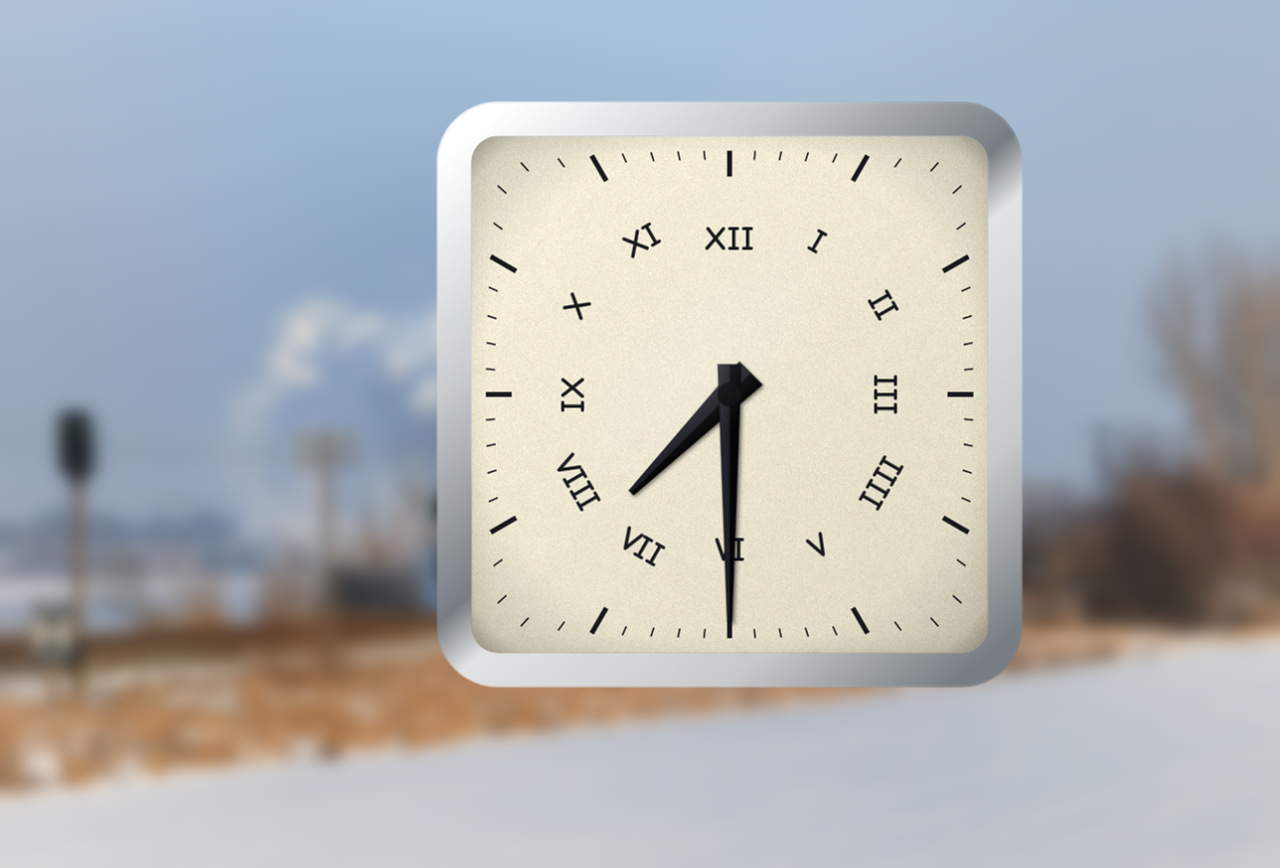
7:30
